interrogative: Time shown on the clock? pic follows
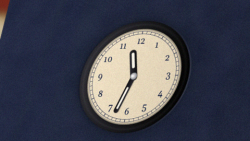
11:33
